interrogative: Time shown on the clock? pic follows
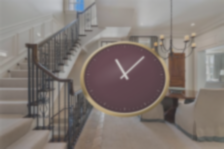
11:07
